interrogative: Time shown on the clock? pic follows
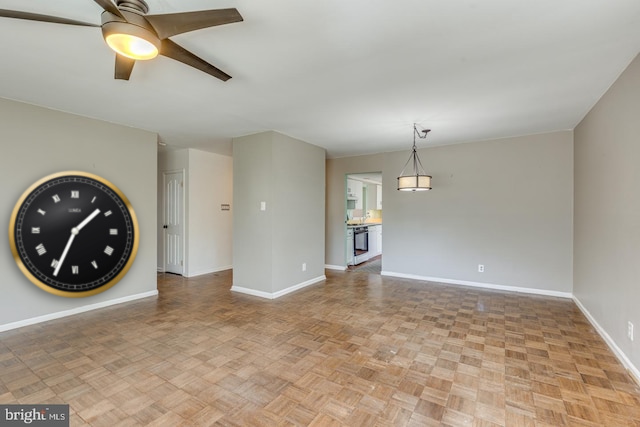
1:34
